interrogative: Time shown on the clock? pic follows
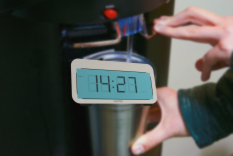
14:27
